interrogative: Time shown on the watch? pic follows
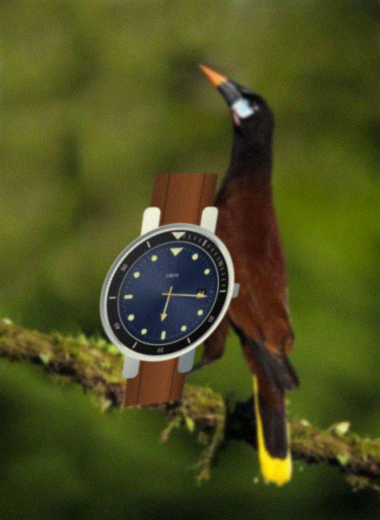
6:16
